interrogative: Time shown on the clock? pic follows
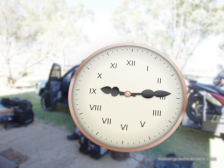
9:14
